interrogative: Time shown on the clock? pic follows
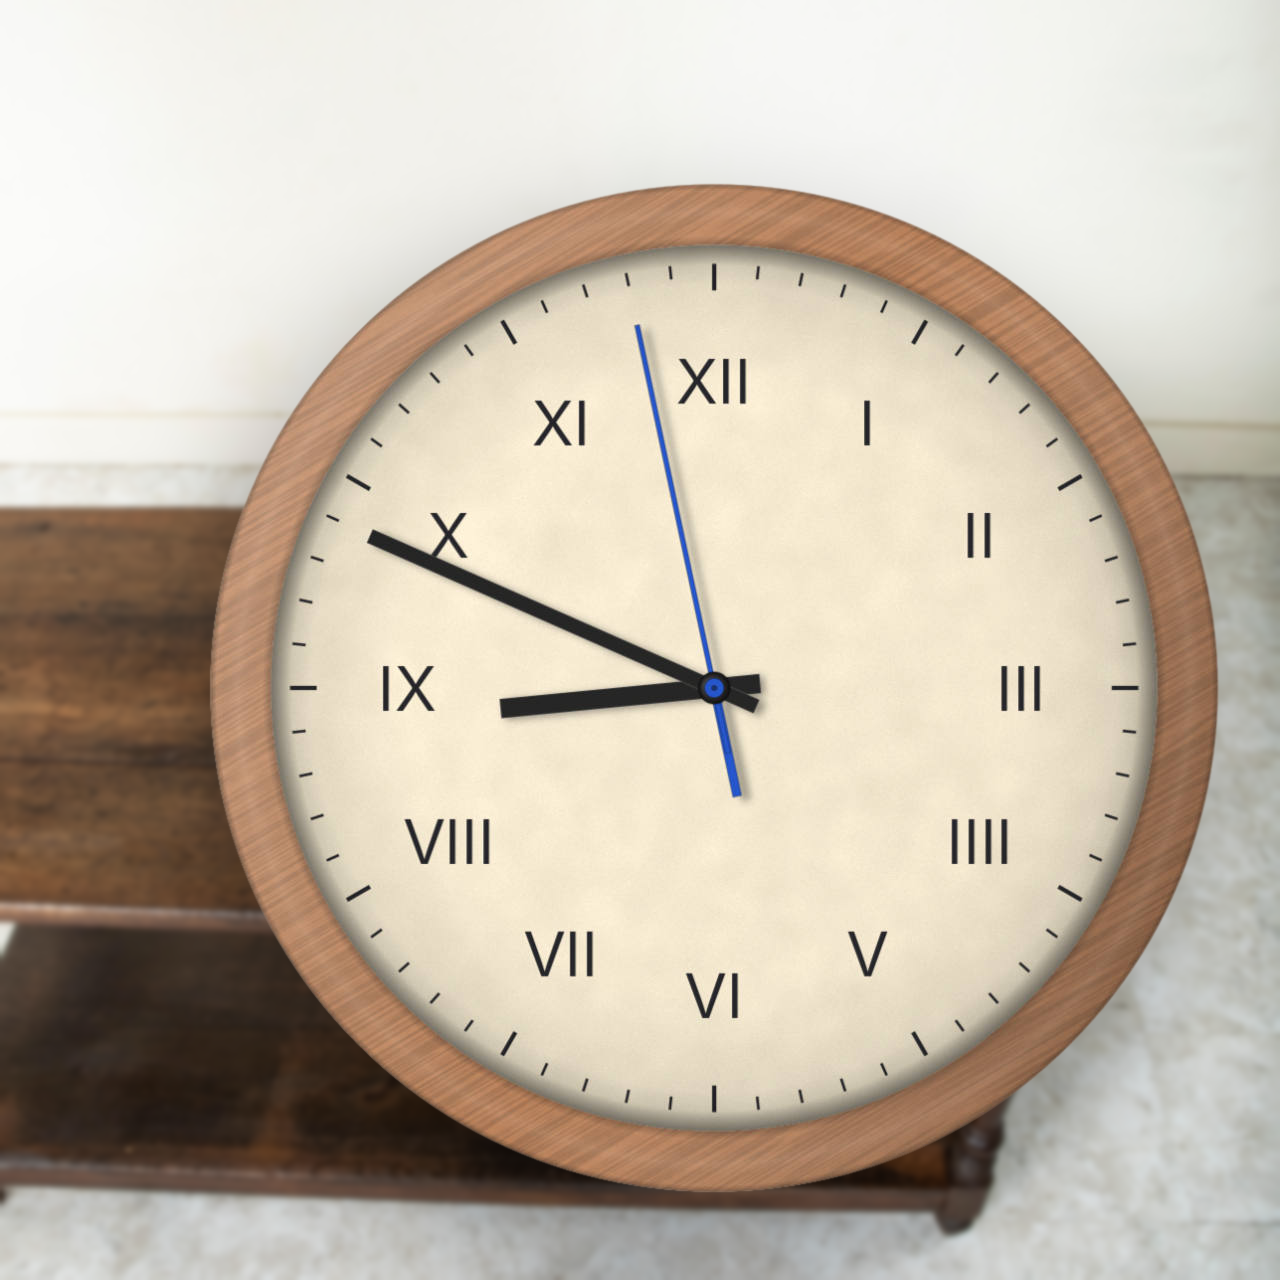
8:48:58
